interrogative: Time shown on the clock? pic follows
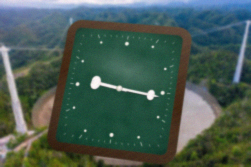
9:16
